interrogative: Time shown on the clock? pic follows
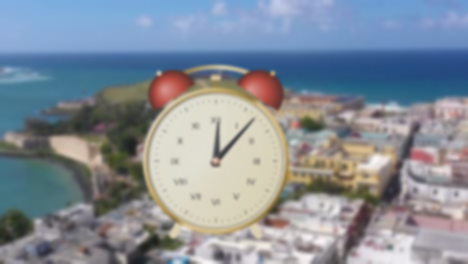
12:07
